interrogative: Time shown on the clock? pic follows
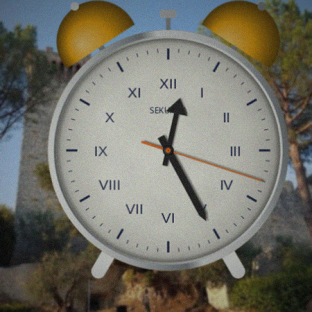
12:25:18
